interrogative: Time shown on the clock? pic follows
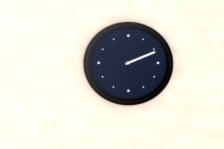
2:11
